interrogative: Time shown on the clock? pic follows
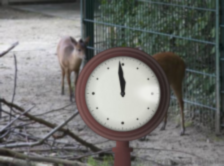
11:59
